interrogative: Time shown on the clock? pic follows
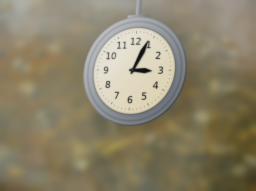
3:04
